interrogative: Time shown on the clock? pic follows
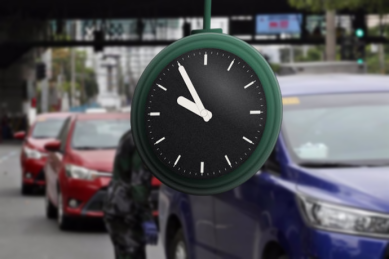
9:55
